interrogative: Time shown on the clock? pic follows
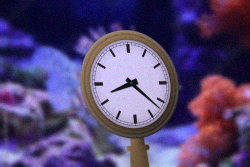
8:22
